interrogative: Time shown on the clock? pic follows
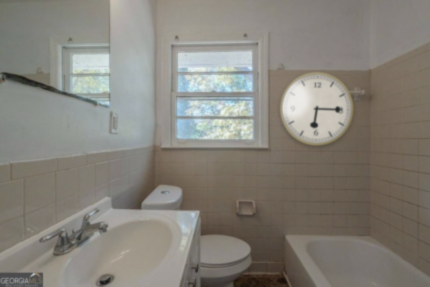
6:15
